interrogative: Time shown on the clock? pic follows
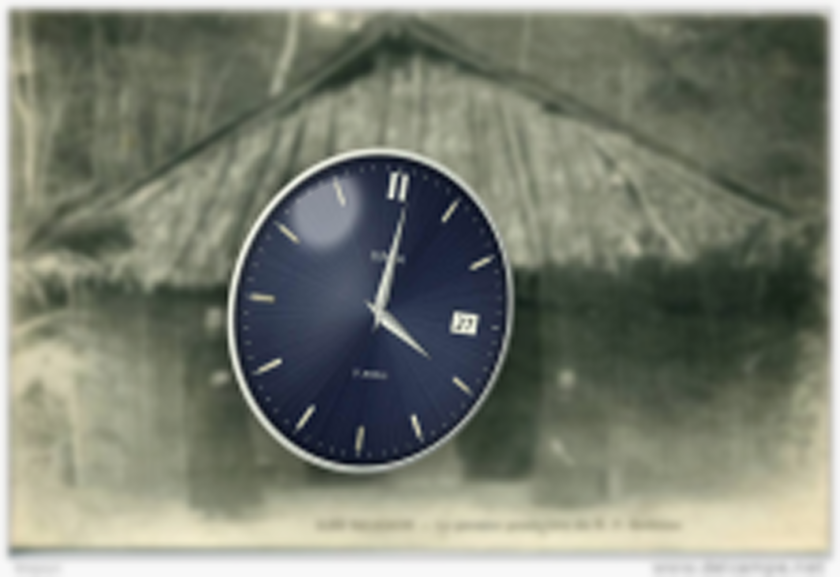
4:01
